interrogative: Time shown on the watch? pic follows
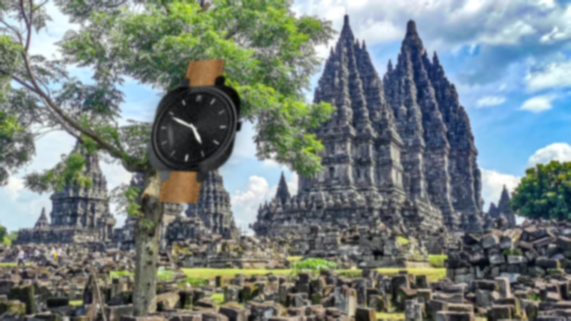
4:49
